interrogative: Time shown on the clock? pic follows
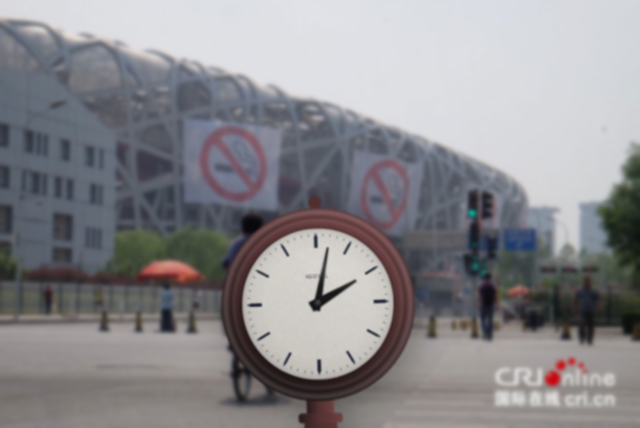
2:02
